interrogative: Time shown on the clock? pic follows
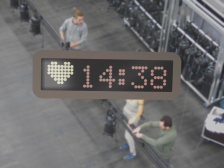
14:38
